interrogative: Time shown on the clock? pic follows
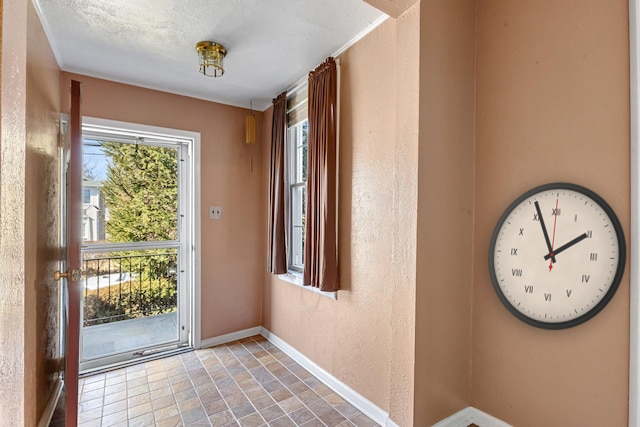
1:56:00
